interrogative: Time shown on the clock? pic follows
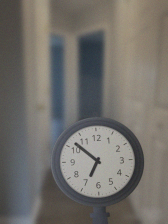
6:52
